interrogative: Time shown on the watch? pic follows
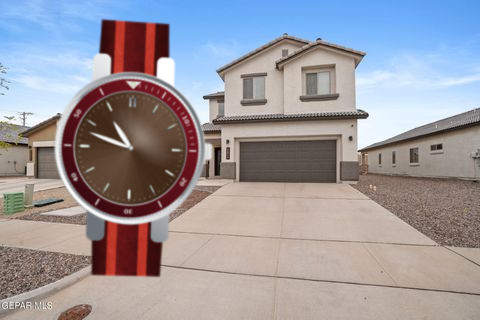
10:48
